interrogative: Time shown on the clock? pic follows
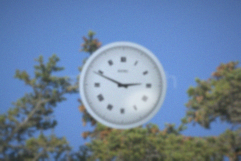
2:49
